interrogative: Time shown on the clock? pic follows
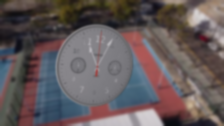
11:04
